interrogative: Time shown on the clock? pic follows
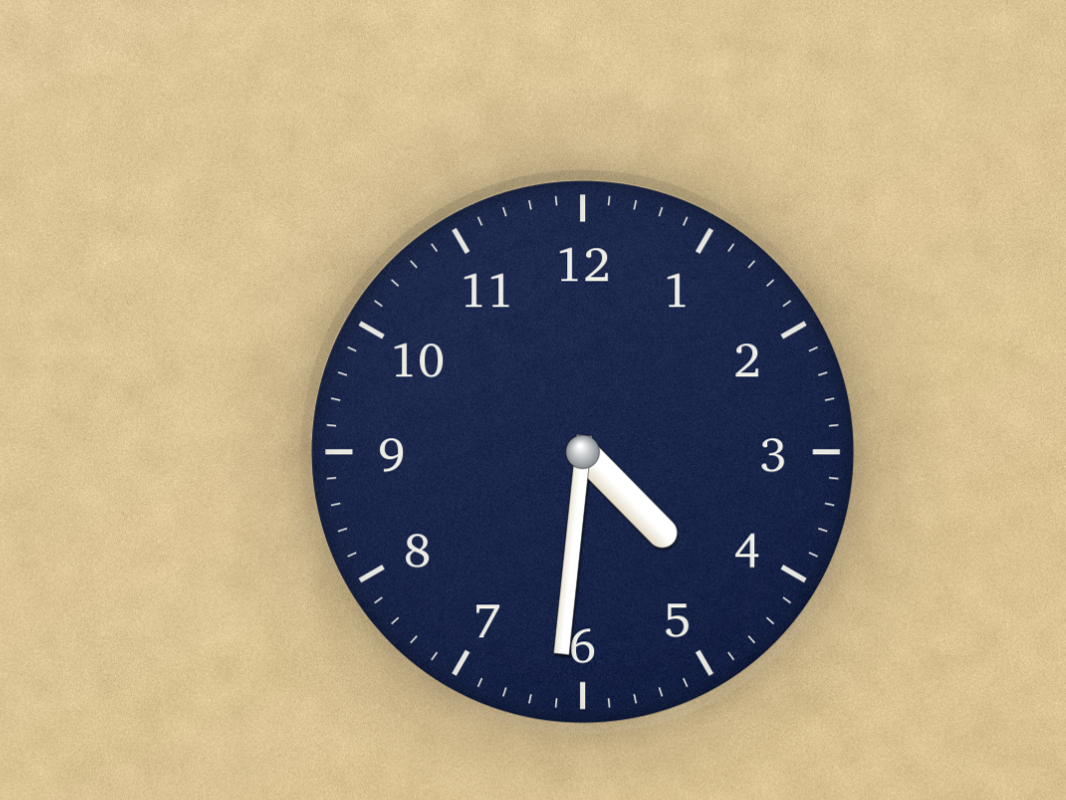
4:31
